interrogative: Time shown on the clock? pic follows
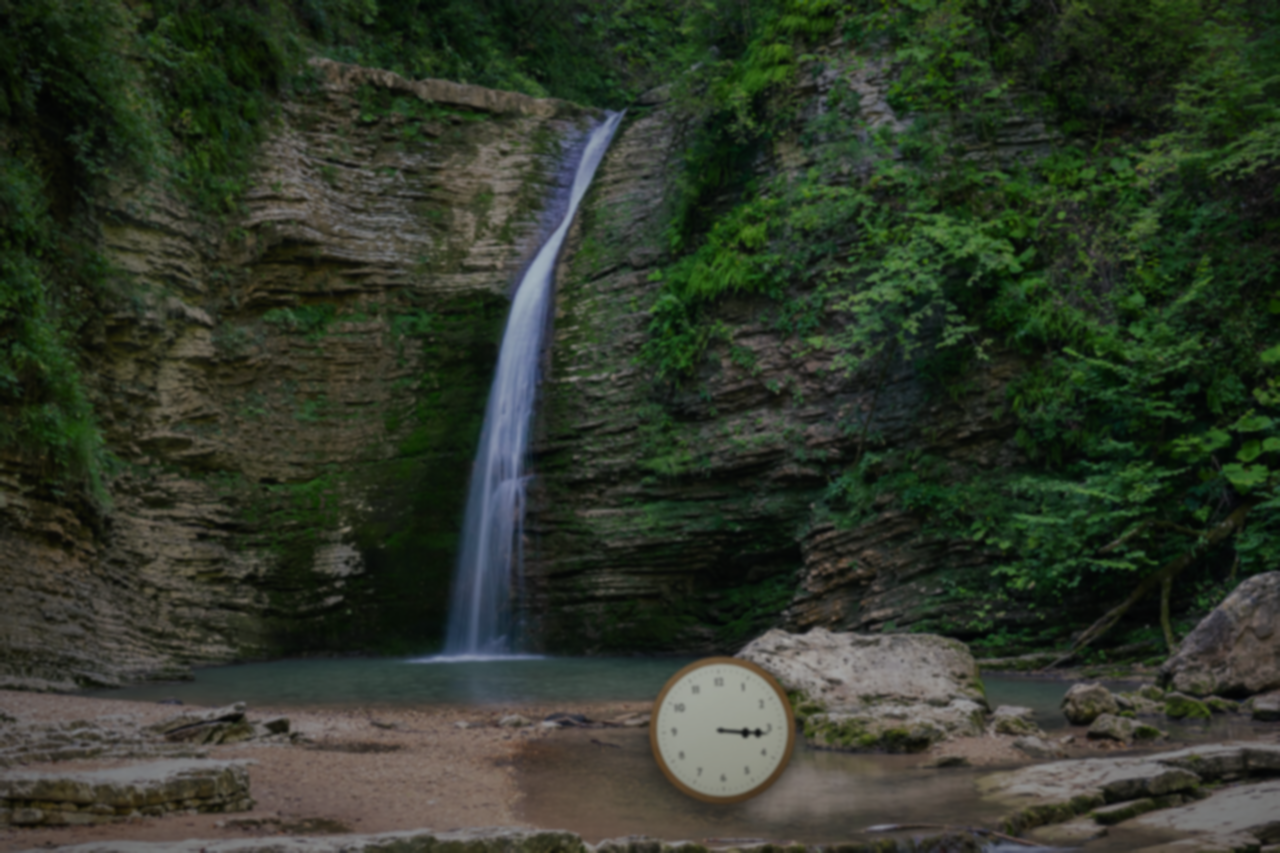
3:16
